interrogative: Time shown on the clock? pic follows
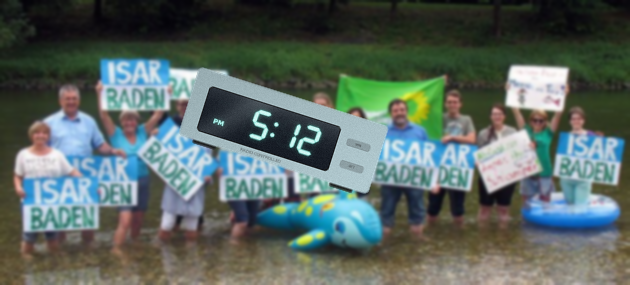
5:12
